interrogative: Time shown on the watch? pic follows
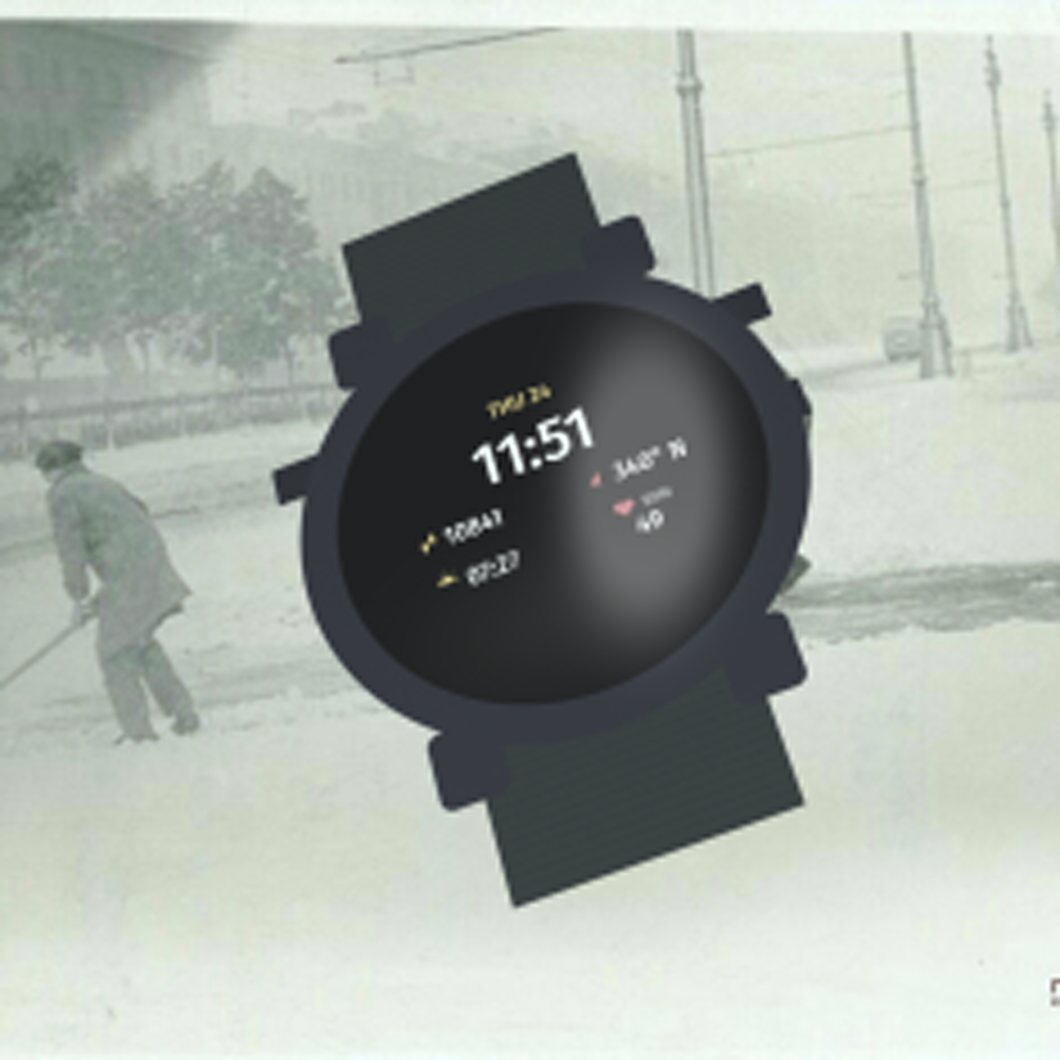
11:51
